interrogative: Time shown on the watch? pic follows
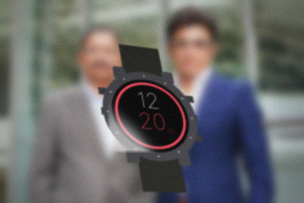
12:20
